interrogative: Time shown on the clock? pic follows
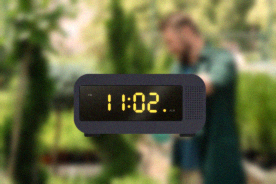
11:02
